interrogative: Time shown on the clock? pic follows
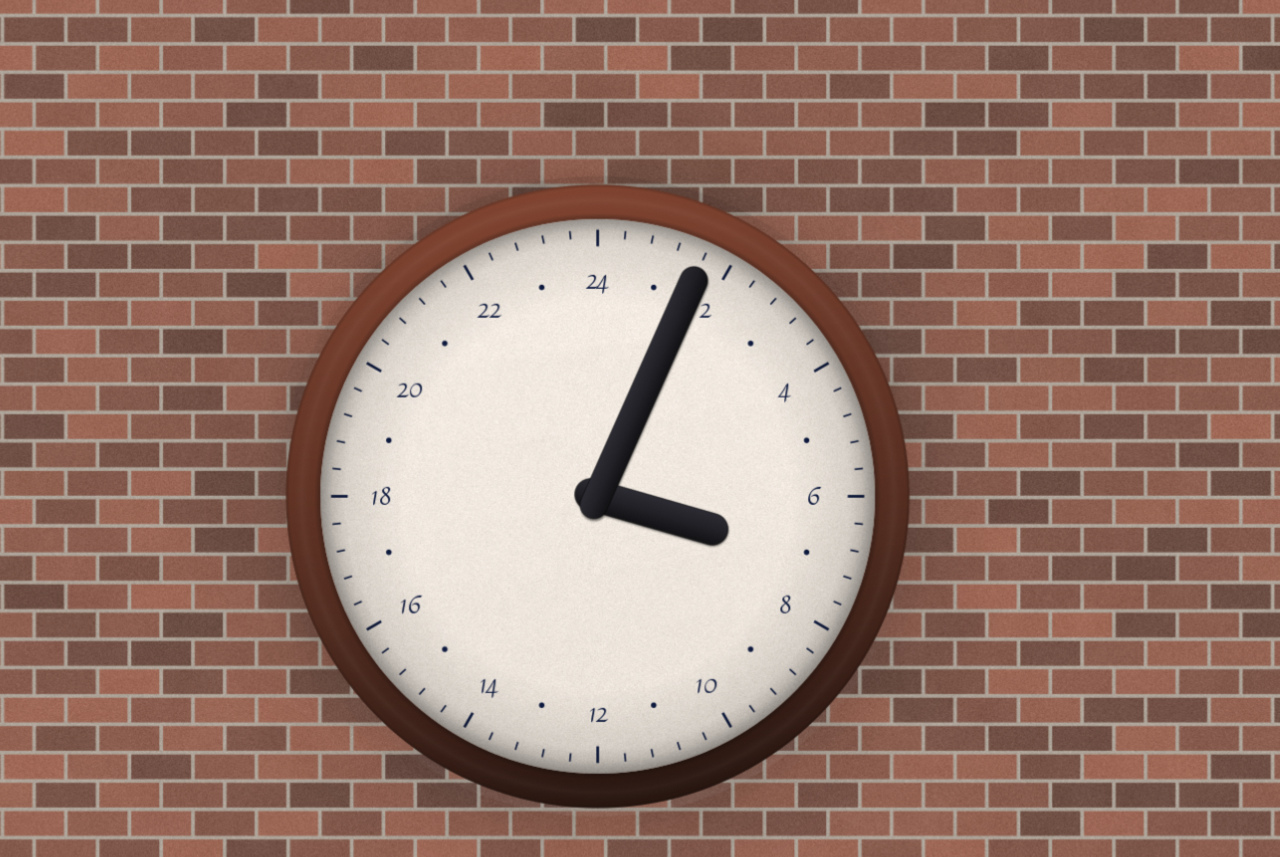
7:04
